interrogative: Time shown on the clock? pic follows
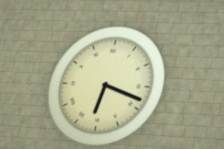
6:18
